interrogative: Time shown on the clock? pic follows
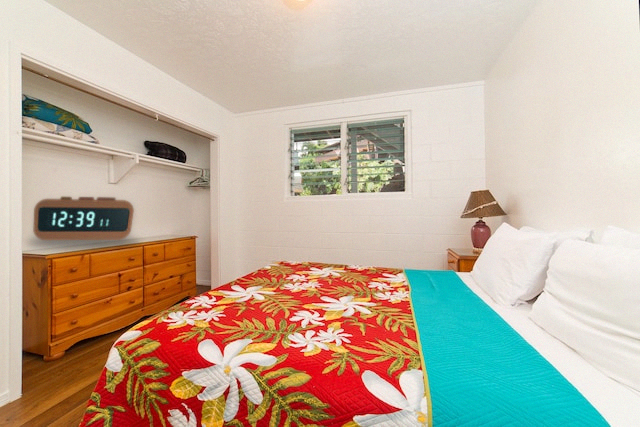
12:39
